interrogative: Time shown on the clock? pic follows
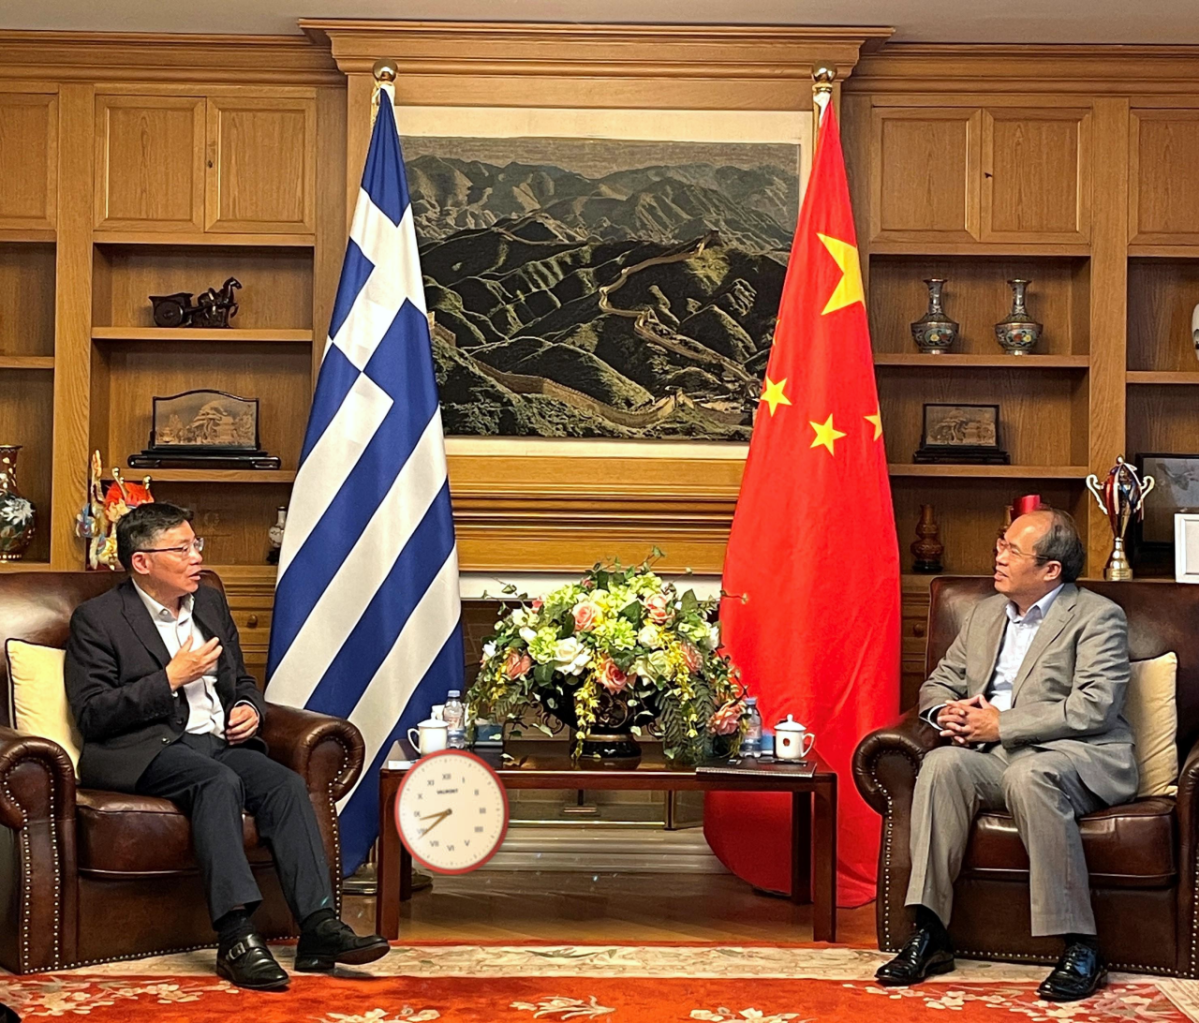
8:39
